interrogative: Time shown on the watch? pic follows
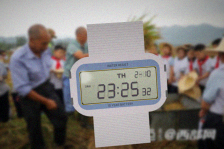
23:25:32
